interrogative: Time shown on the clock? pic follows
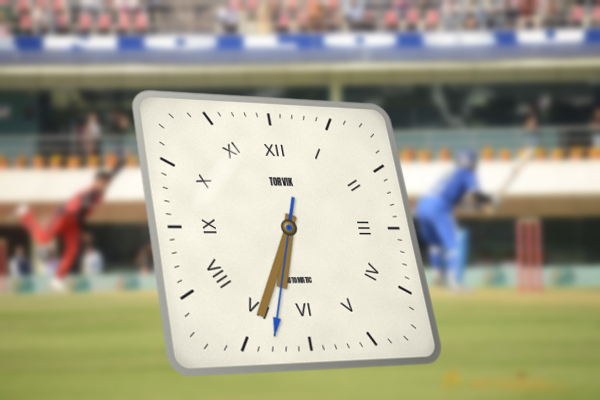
6:34:33
